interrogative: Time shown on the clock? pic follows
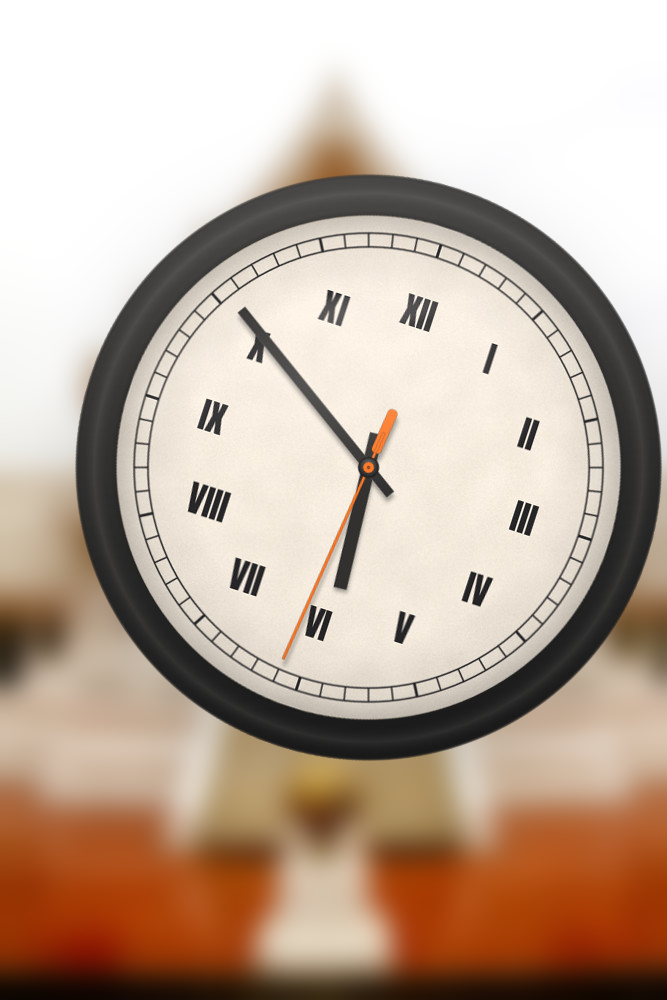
5:50:31
